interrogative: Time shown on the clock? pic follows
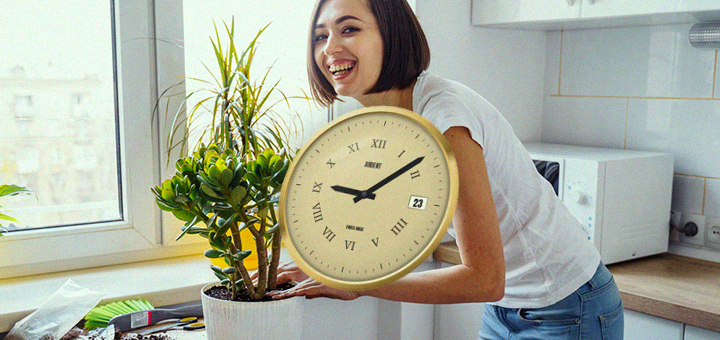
9:08
